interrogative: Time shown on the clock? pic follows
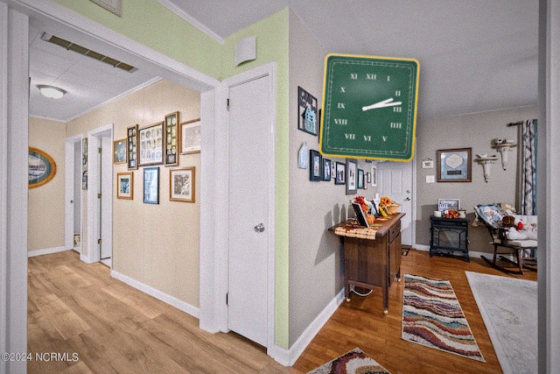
2:13
